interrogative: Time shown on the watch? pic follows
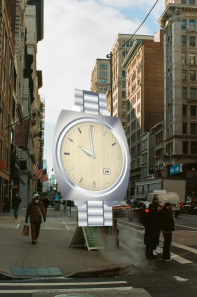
9:59
